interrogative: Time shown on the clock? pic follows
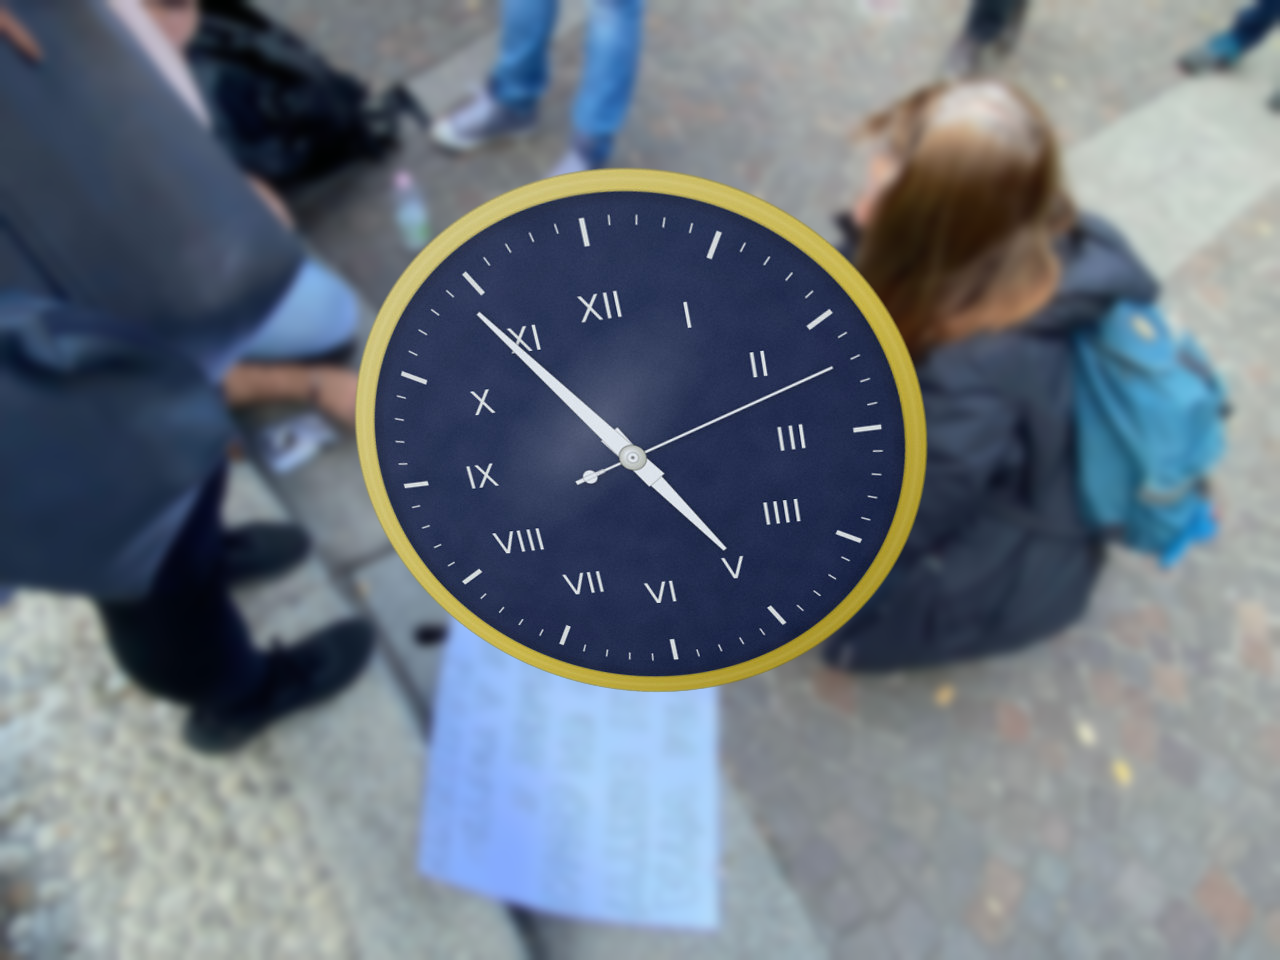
4:54:12
